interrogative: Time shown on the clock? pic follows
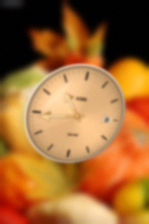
10:44
